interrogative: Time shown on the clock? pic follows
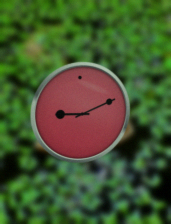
9:12
